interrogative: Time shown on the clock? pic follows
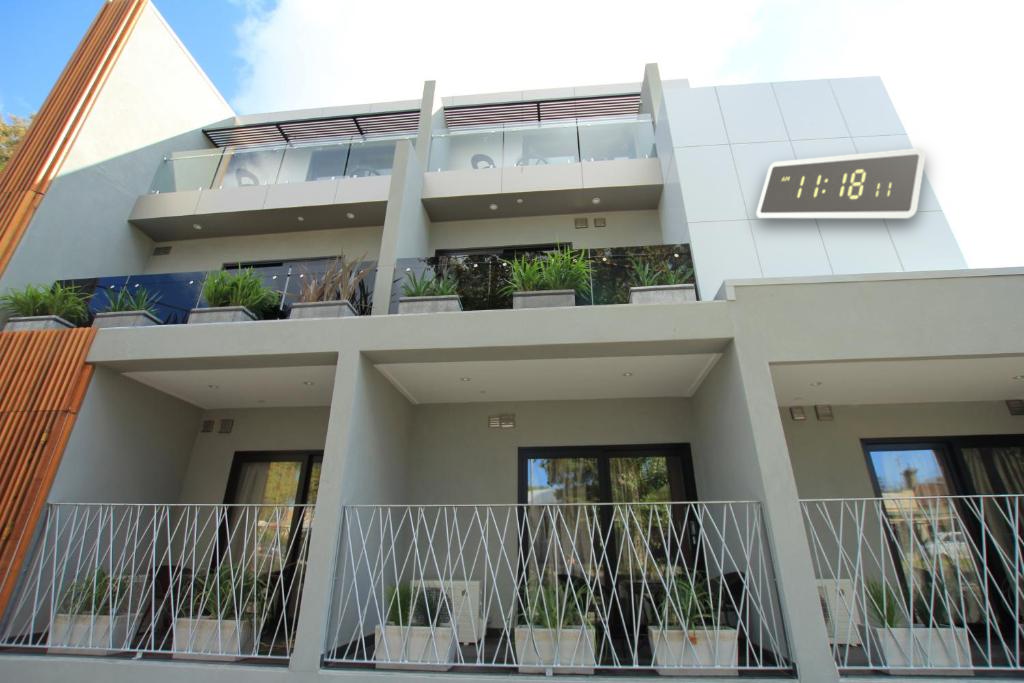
11:18:11
